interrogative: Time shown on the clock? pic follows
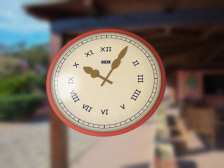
10:05
